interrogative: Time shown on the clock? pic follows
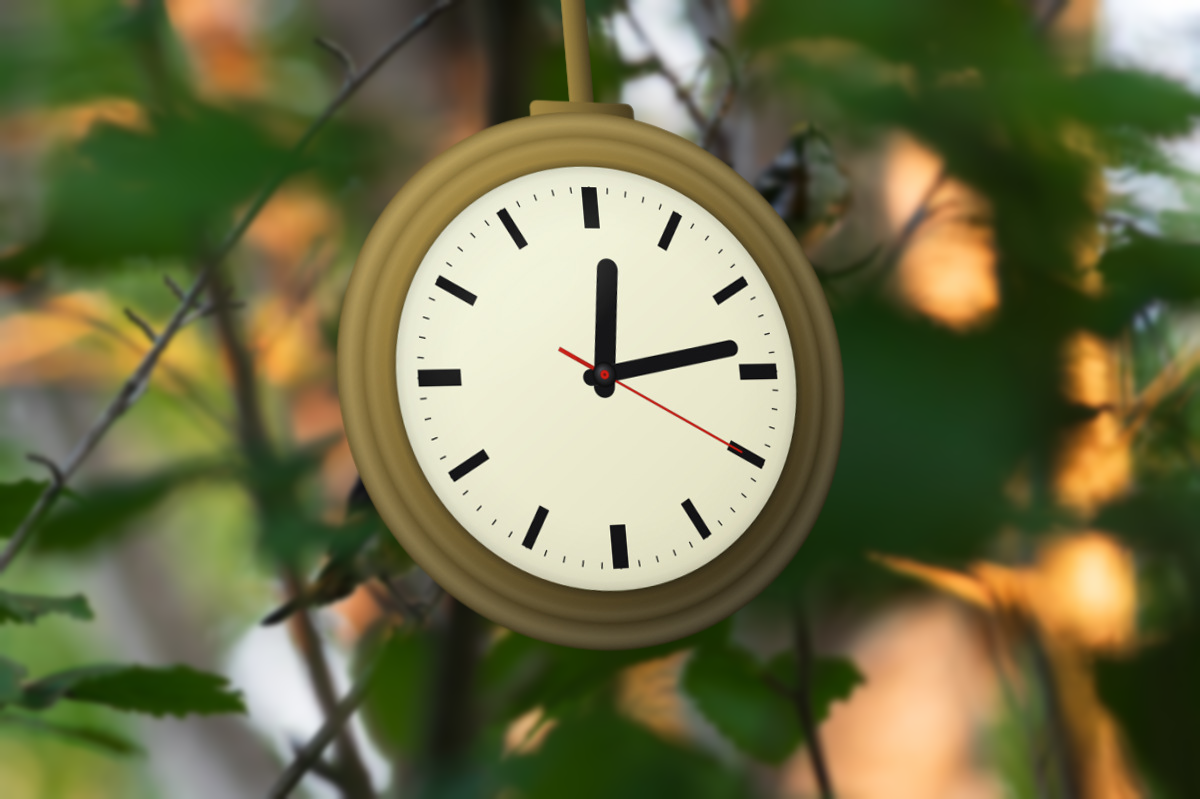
12:13:20
